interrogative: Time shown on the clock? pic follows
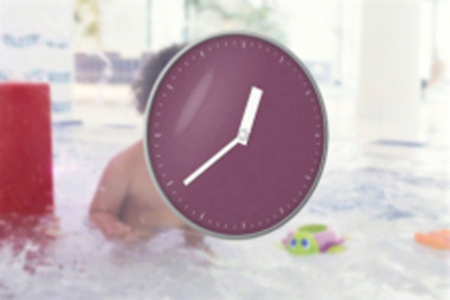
12:39
